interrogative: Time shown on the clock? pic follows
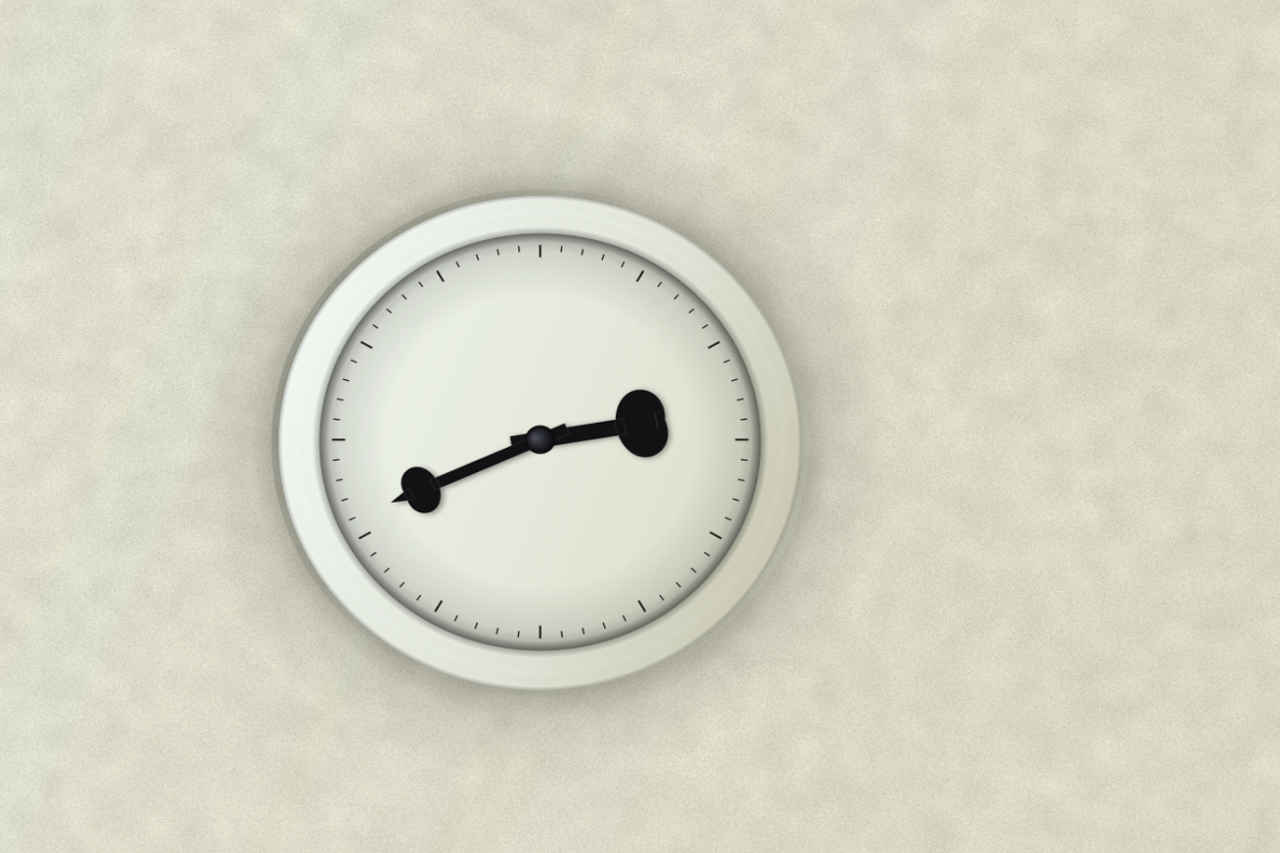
2:41
